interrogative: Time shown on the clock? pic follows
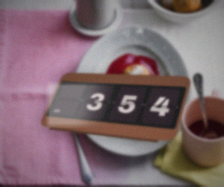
3:54
